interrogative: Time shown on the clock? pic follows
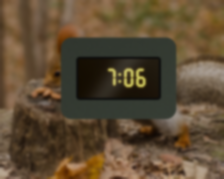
7:06
